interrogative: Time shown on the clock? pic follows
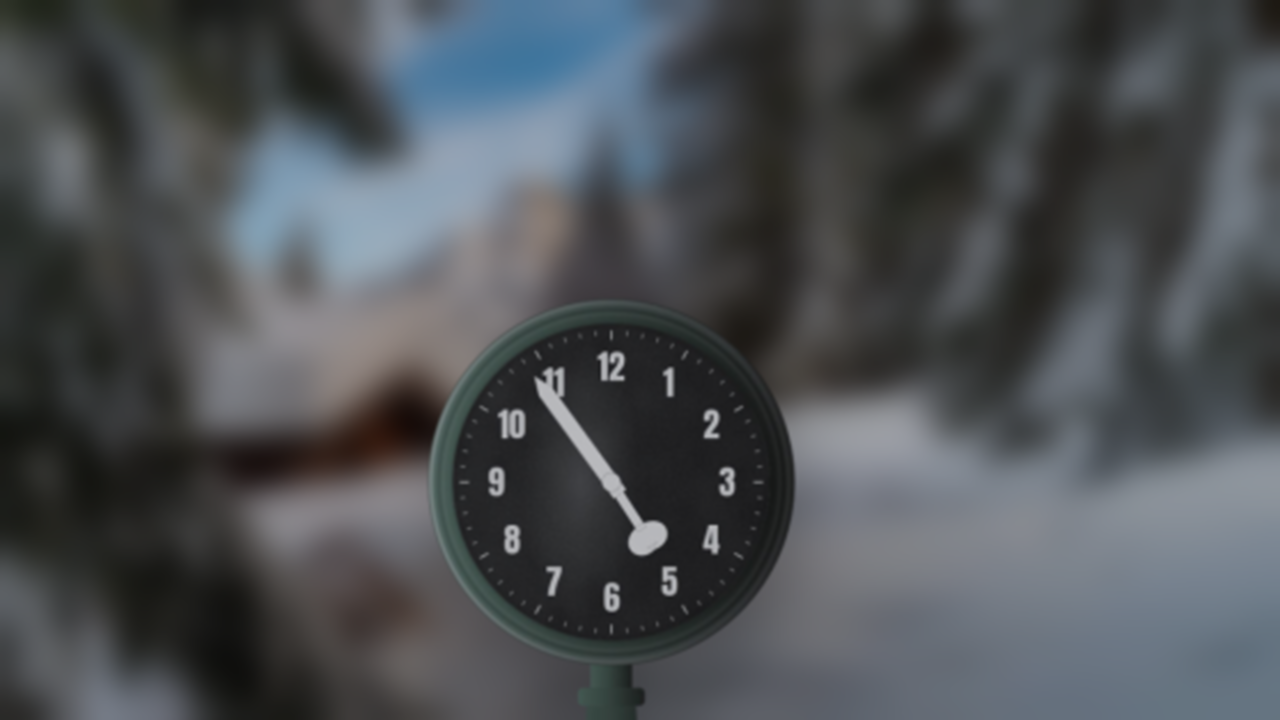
4:54
